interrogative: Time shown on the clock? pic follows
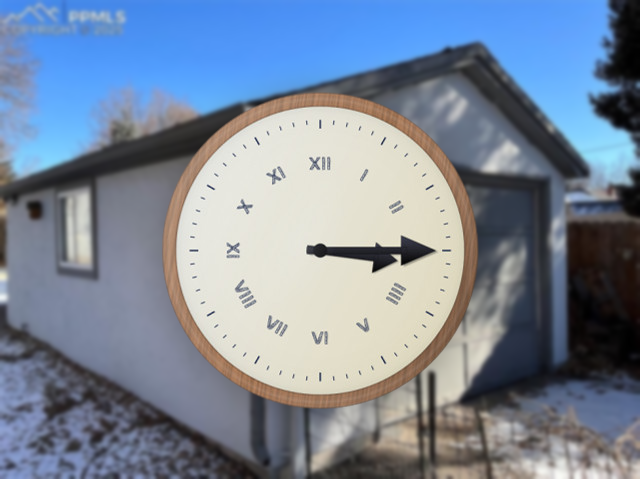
3:15
